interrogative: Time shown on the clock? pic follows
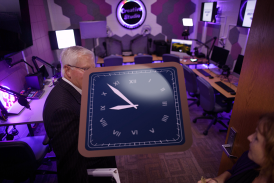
8:53
